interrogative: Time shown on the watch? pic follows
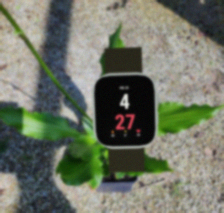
4:27
